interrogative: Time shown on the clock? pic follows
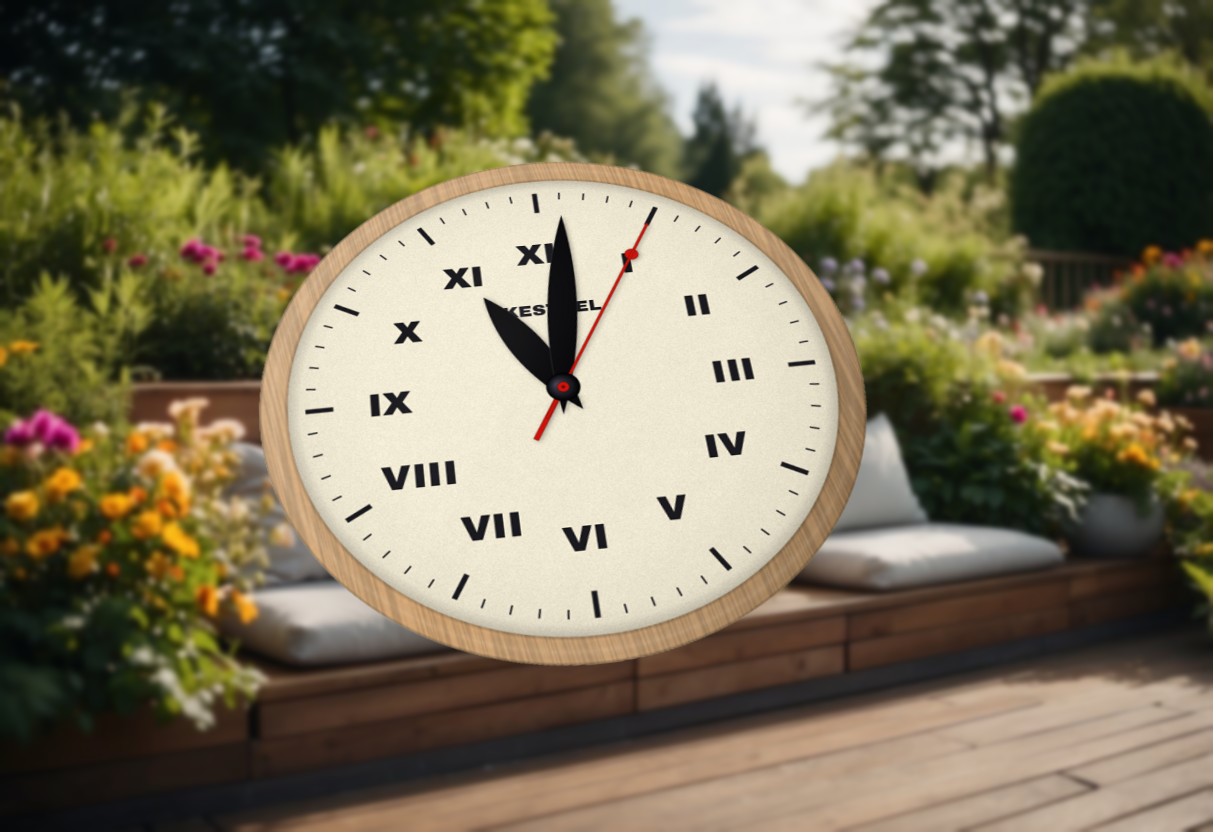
11:01:05
